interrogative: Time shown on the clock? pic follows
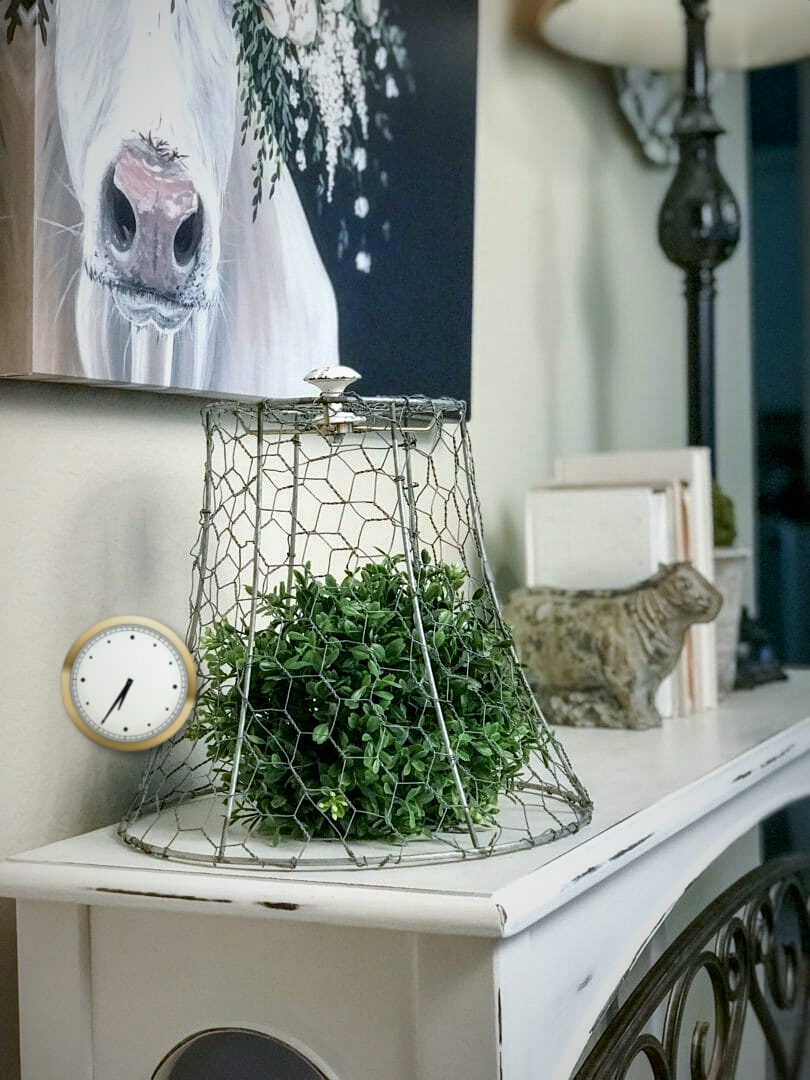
6:35
